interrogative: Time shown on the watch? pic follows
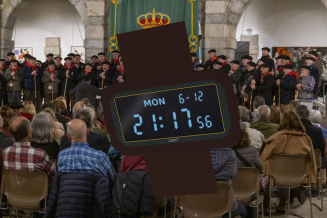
21:17:56
